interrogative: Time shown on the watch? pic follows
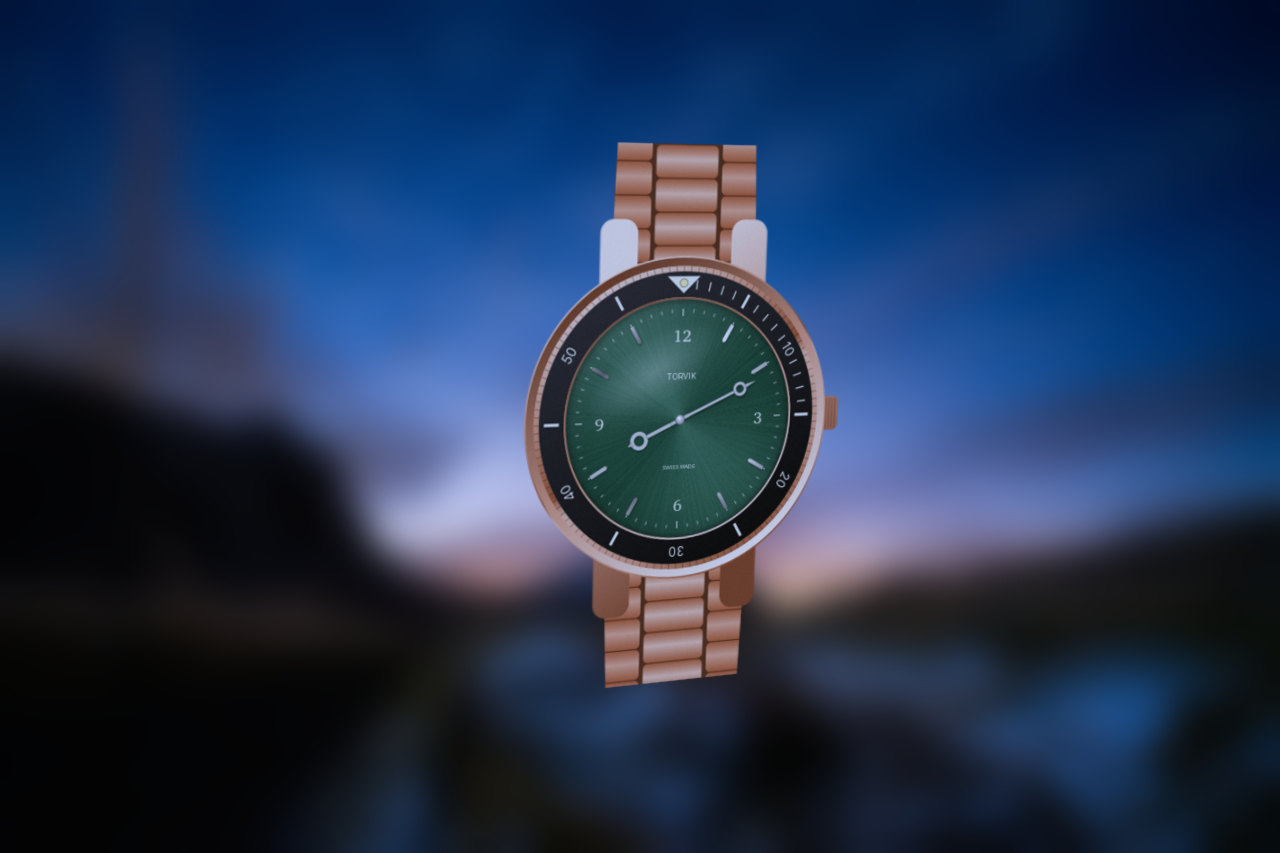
8:11
